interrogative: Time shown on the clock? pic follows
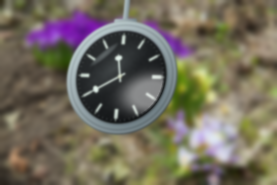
11:40
